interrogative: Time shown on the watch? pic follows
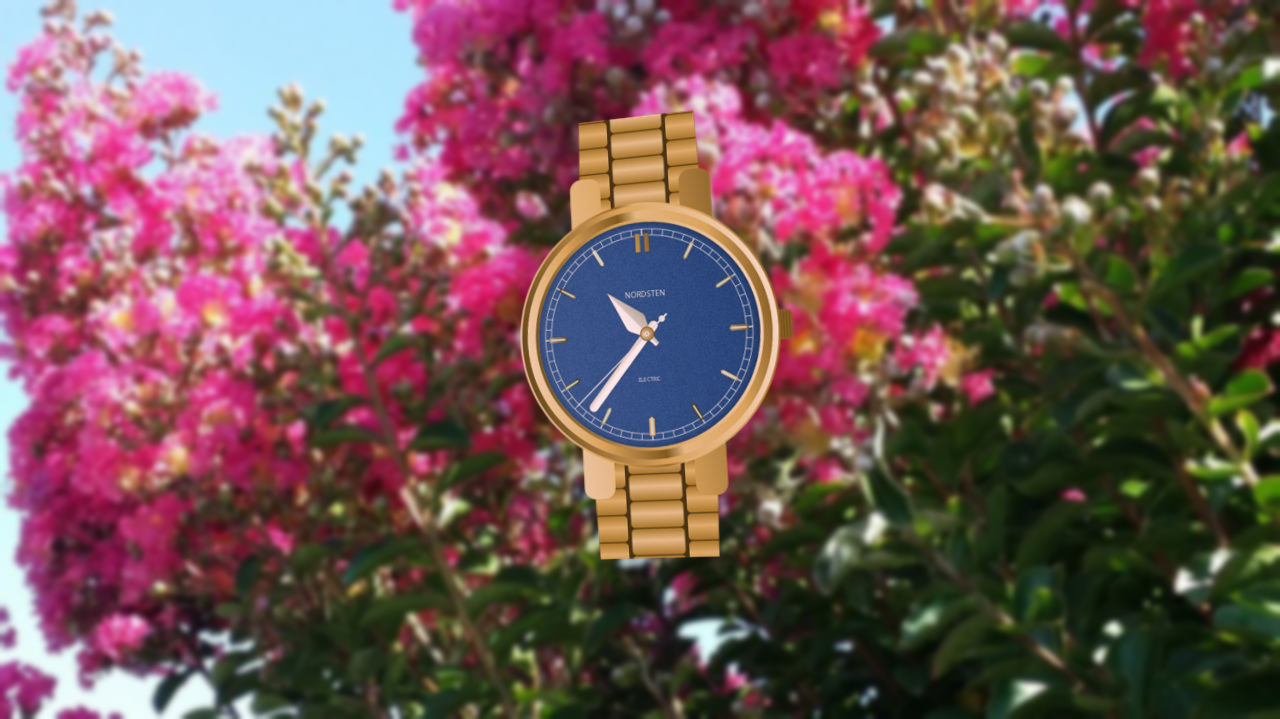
10:36:38
